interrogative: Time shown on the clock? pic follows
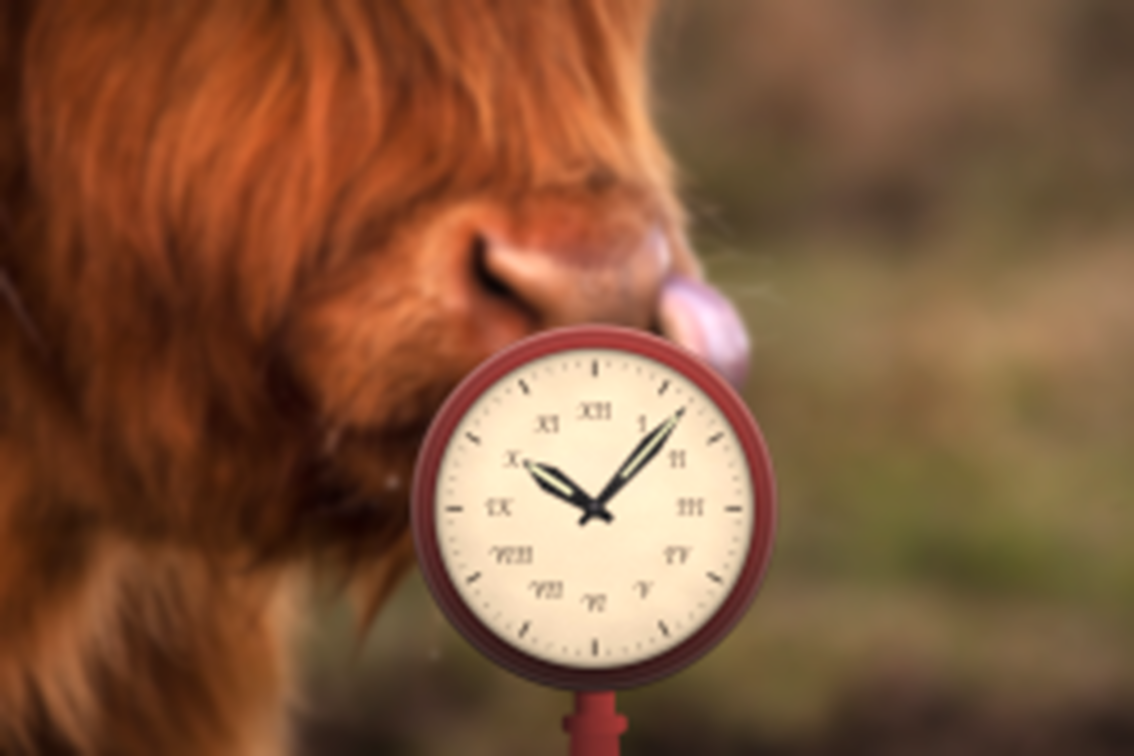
10:07
